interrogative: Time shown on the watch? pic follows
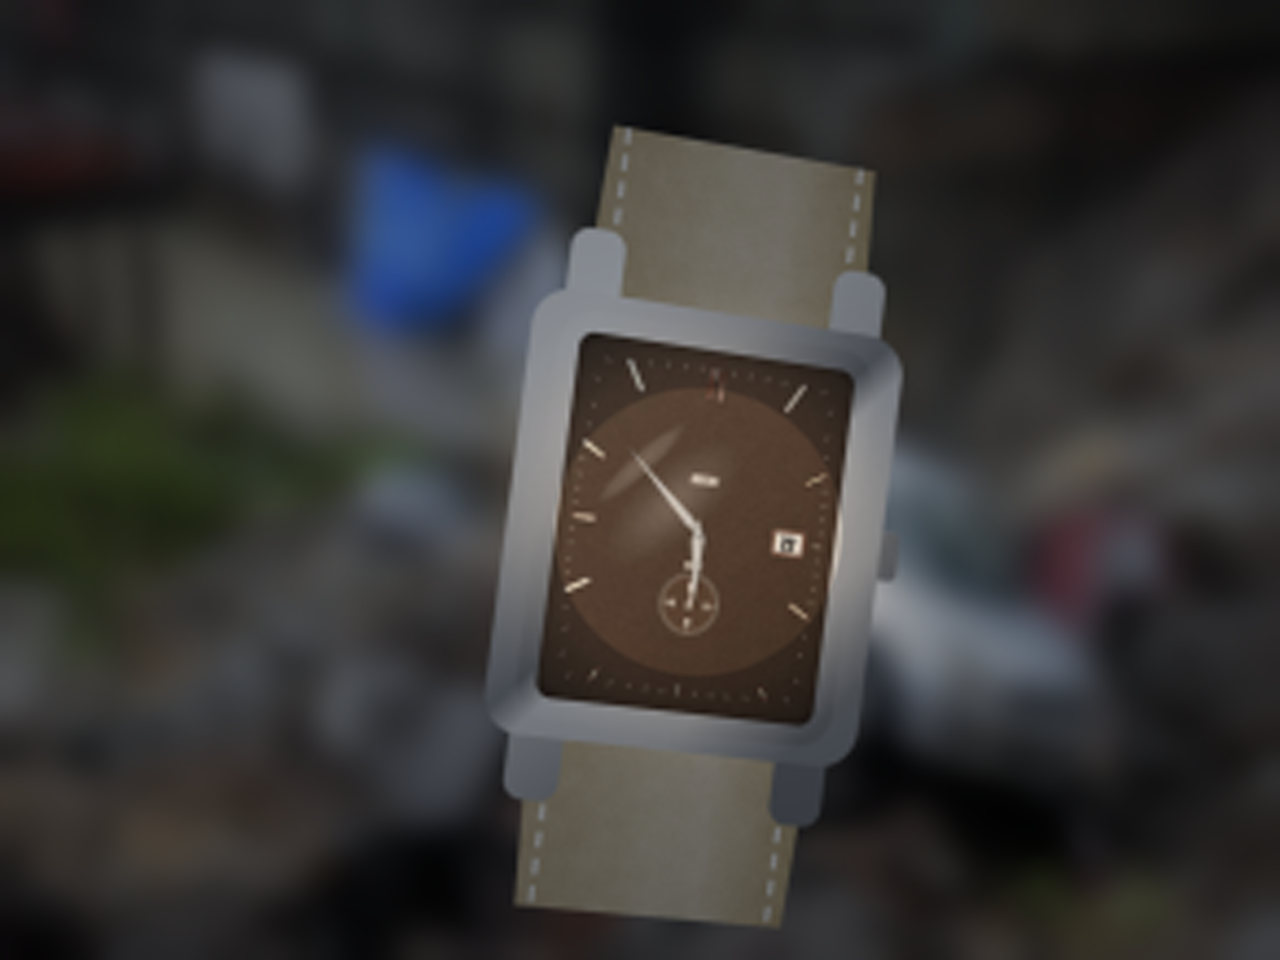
5:52
